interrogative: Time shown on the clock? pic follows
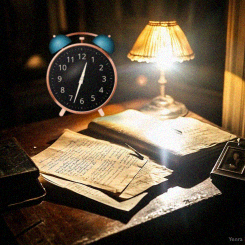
12:33
